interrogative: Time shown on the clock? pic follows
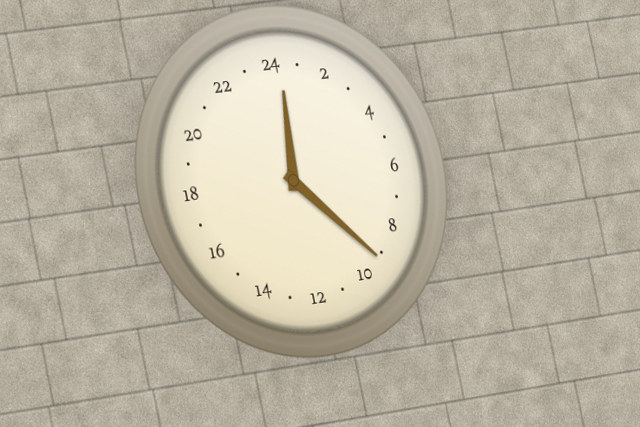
0:23
